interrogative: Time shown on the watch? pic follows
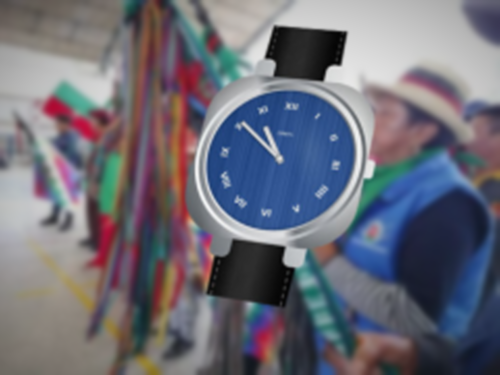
10:51
